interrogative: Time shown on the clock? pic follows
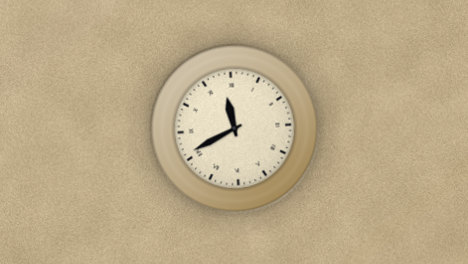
11:41
